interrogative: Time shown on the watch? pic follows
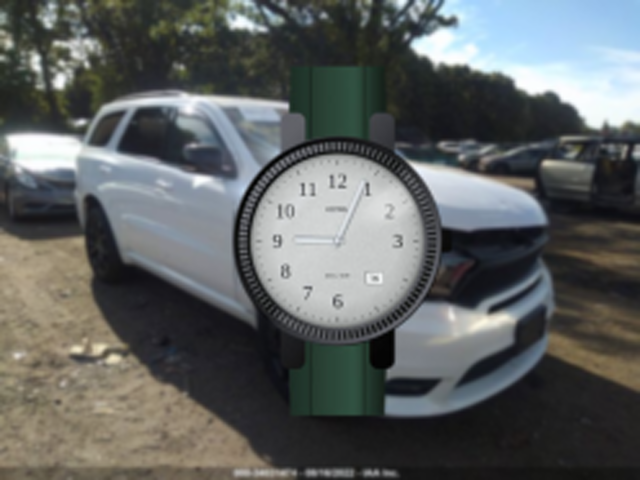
9:04
